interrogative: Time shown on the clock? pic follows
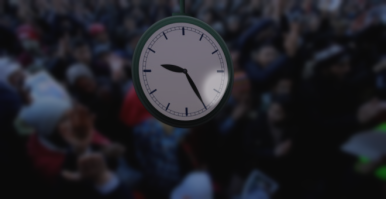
9:25
